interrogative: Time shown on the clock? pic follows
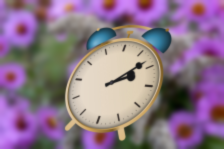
2:08
